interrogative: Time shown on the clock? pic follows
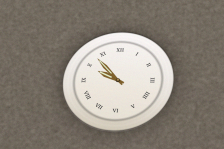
9:53
